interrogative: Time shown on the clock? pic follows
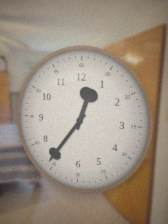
12:36
